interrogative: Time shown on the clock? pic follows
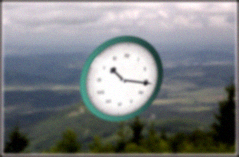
10:16
